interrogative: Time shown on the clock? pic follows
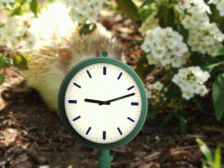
9:12
